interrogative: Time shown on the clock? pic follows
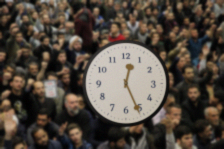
12:26
